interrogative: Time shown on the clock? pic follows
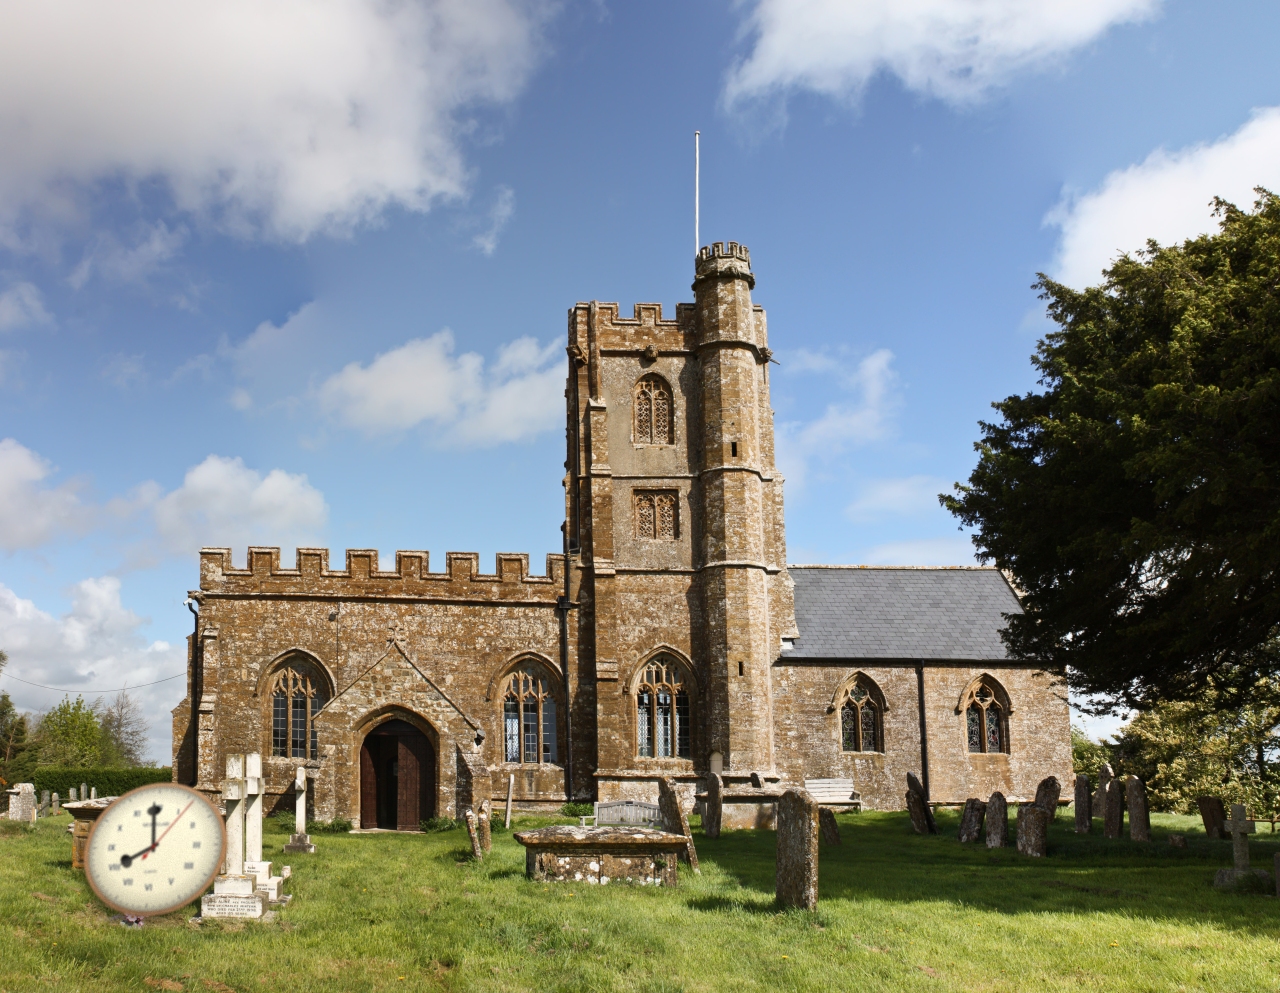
7:59:06
